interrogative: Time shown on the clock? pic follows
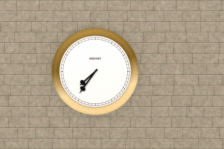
7:36
